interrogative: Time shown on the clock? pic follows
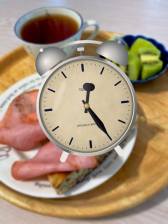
12:25
